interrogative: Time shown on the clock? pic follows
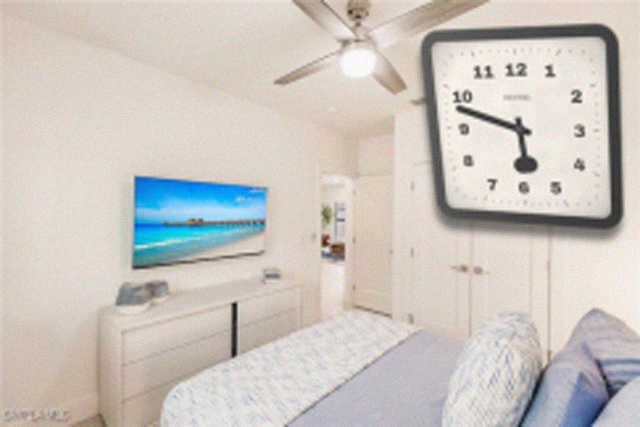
5:48
